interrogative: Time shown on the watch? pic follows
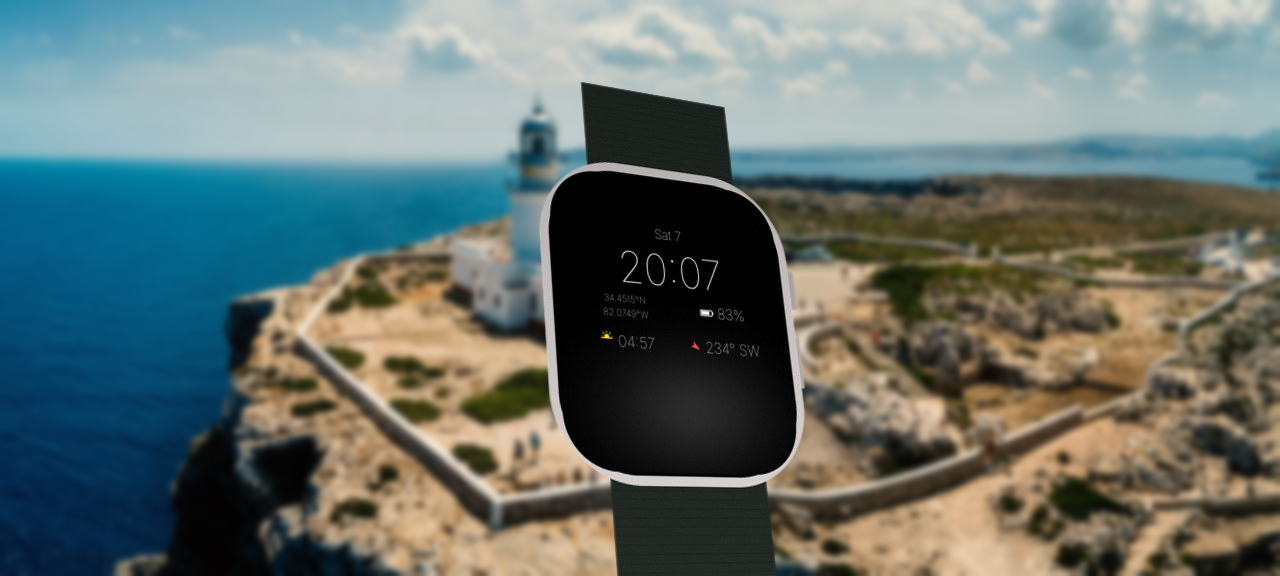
20:07
